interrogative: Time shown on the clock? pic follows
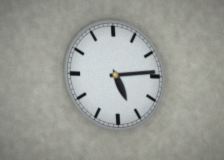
5:14
